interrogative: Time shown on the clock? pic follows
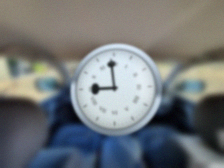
8:59
